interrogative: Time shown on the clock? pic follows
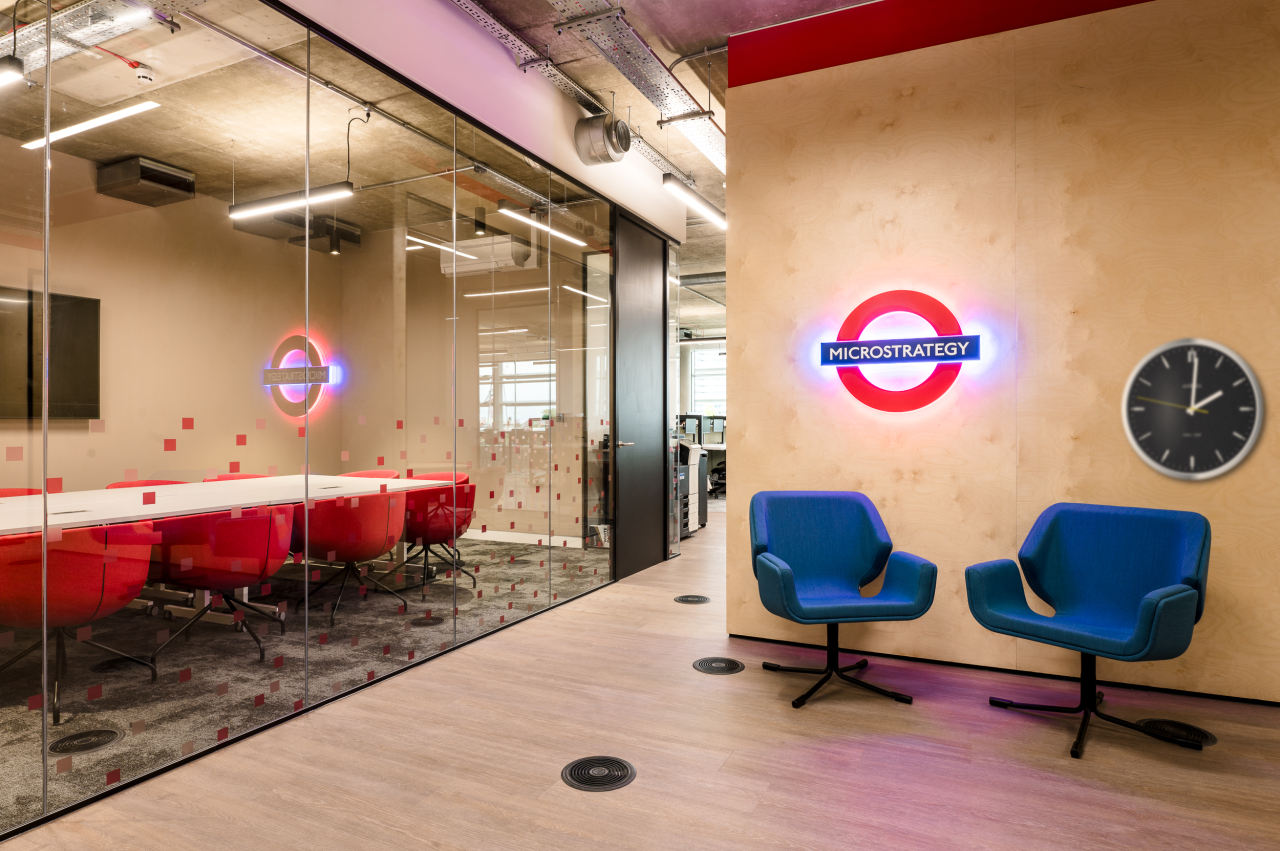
2:00:47
